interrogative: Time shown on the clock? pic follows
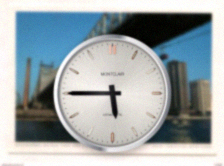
5:45
